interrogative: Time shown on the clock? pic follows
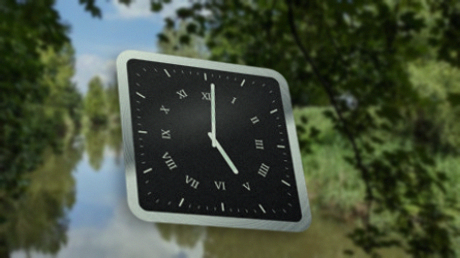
5:01
